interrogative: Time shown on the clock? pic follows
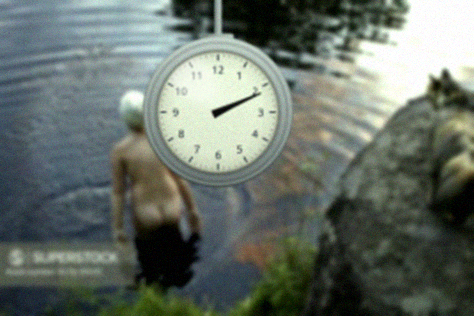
2:11
